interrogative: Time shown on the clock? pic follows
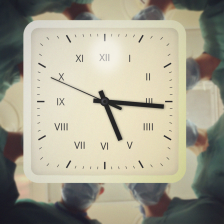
5:15:49
